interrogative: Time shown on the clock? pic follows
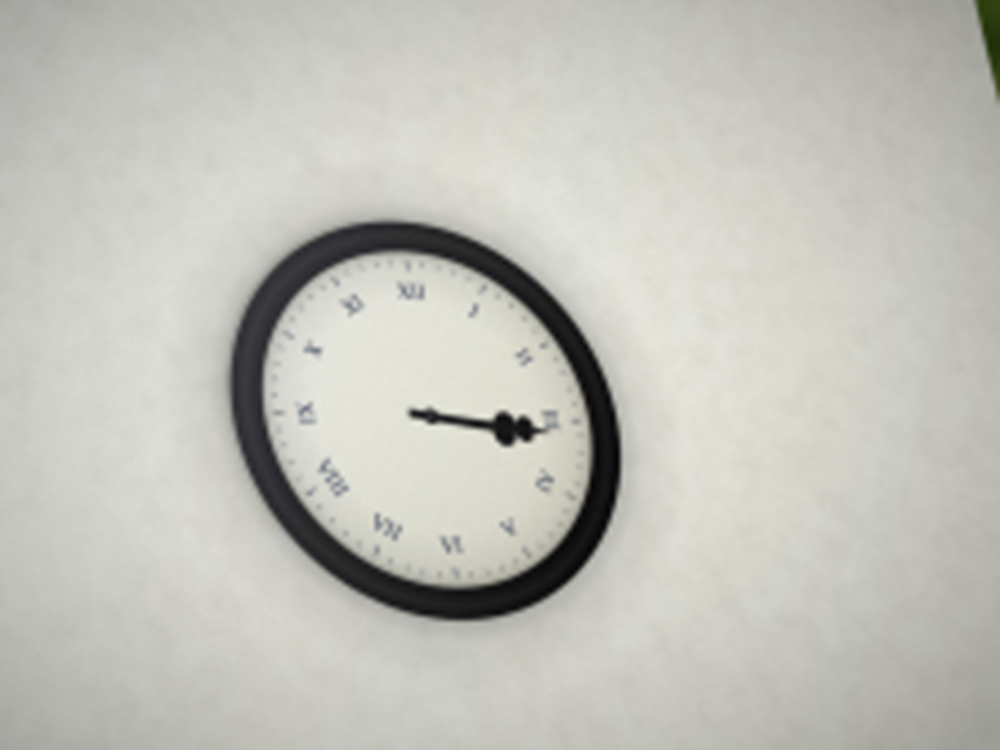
3:16
